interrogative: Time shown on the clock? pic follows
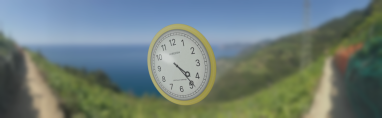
4:24
